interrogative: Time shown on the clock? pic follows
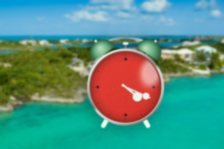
4:19
